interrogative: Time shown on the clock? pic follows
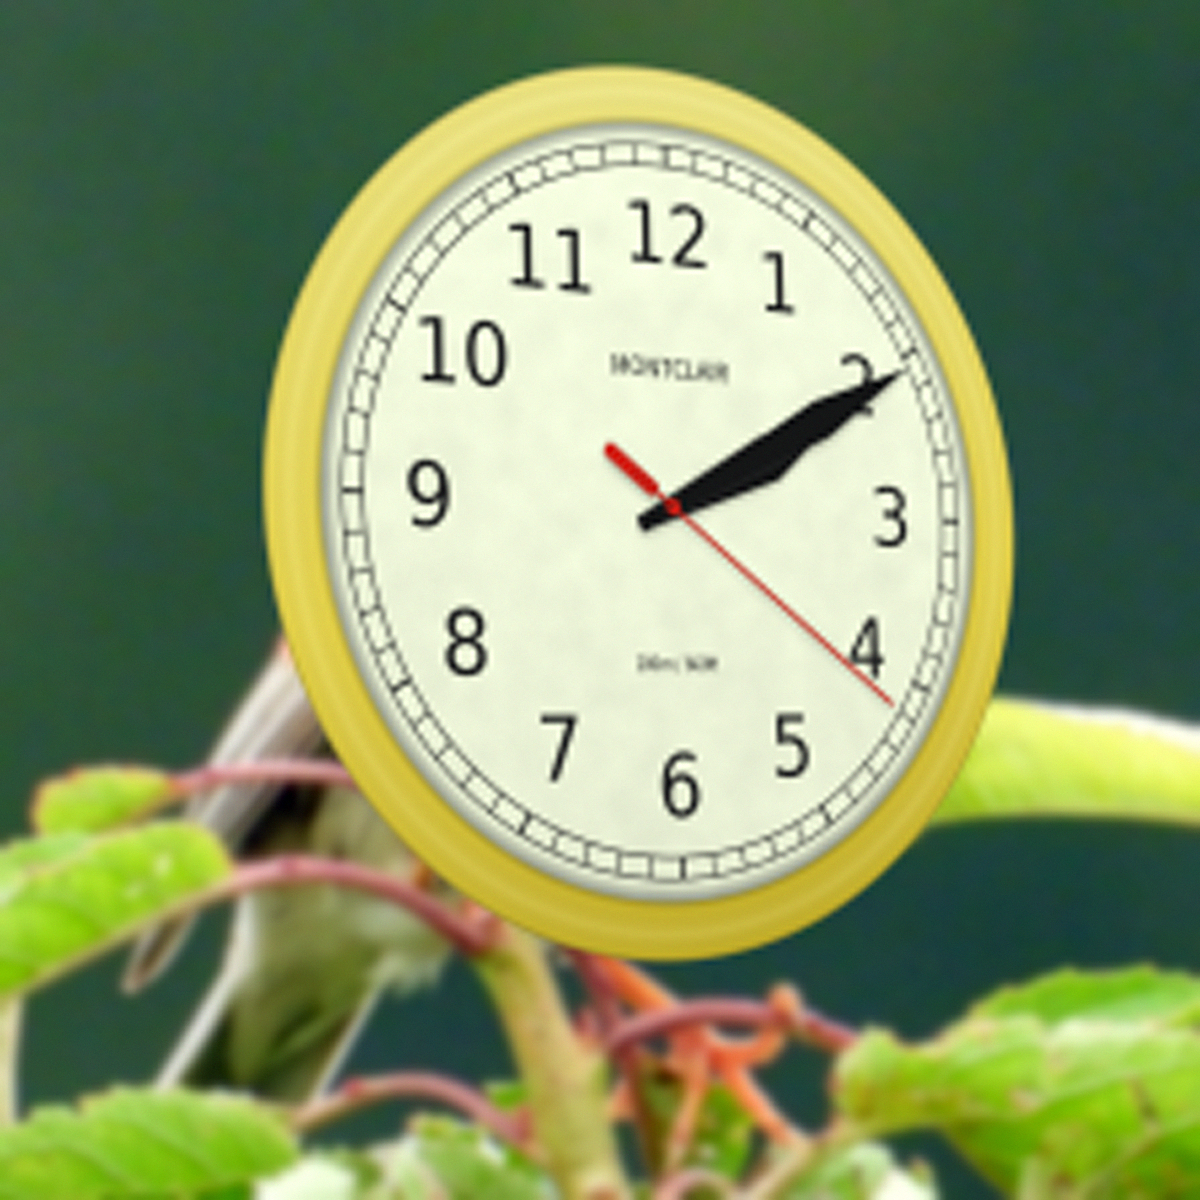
2:10:21
